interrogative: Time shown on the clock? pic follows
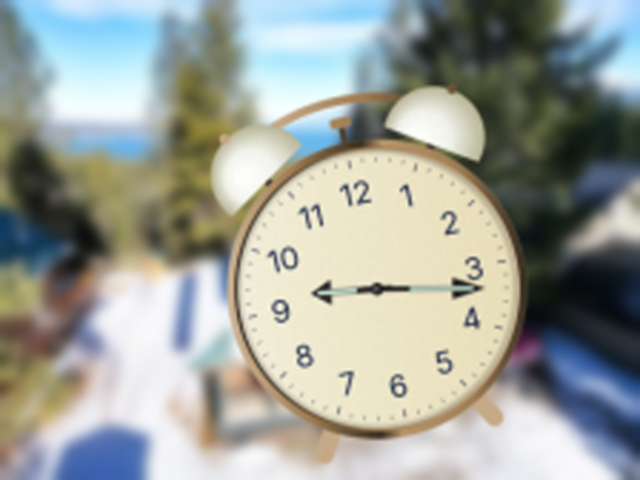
9:17
